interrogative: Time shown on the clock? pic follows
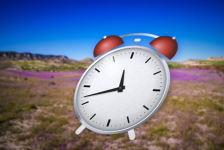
11:42
